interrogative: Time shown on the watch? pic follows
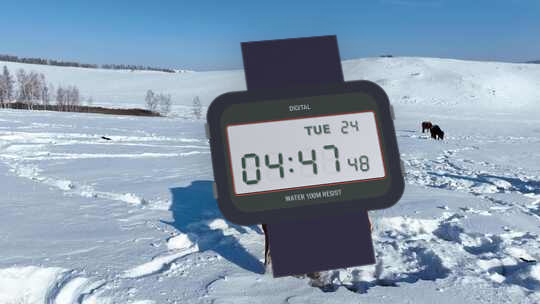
4:47:48
